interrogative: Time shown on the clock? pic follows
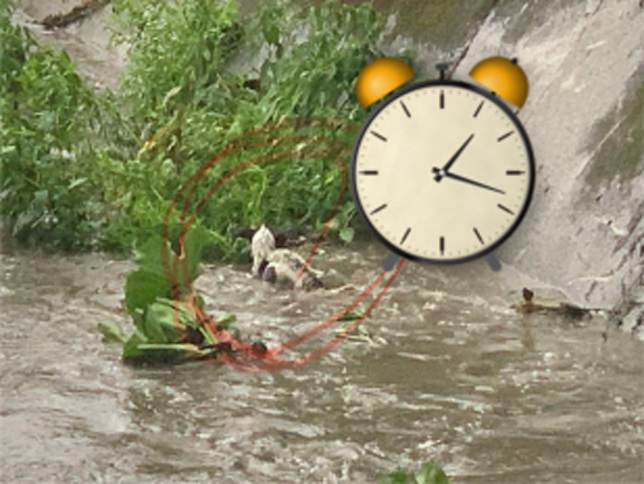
1:18
